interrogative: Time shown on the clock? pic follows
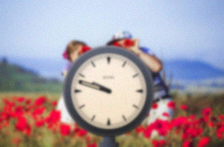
9:48
